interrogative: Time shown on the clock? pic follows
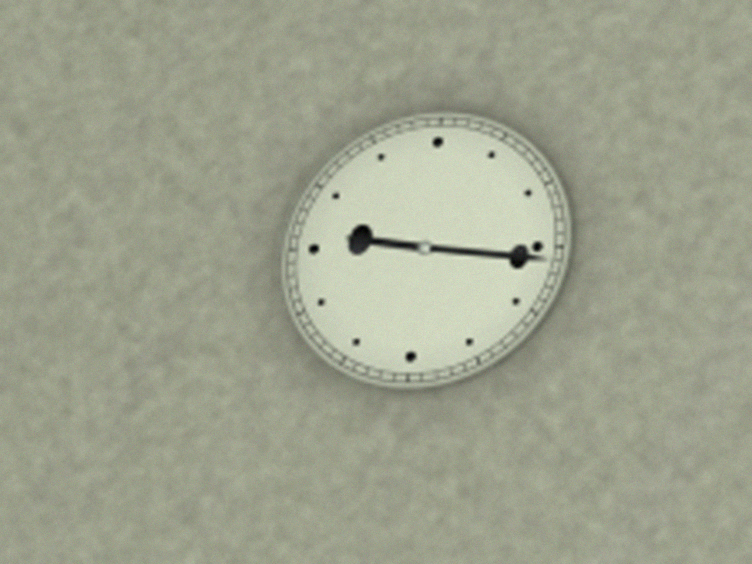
9:16
